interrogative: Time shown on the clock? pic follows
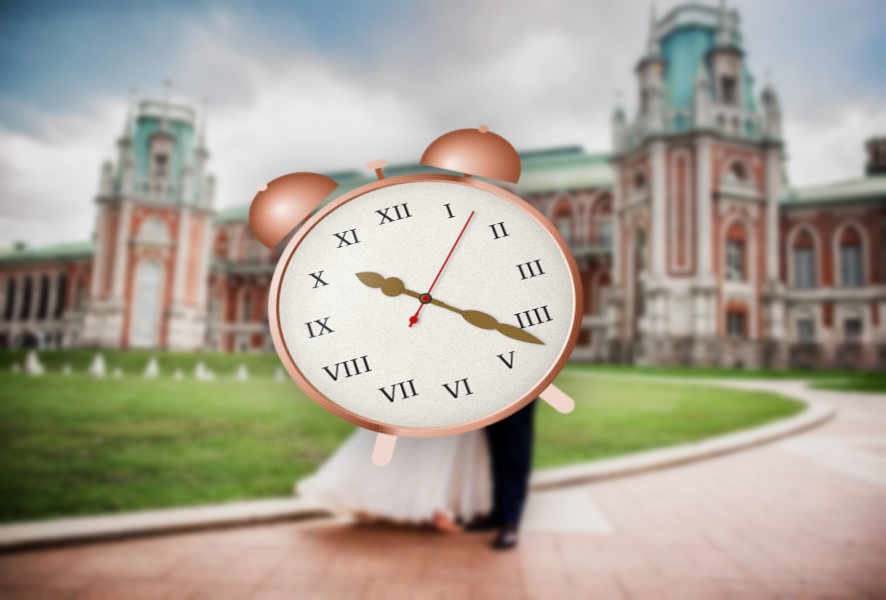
10:22:07
